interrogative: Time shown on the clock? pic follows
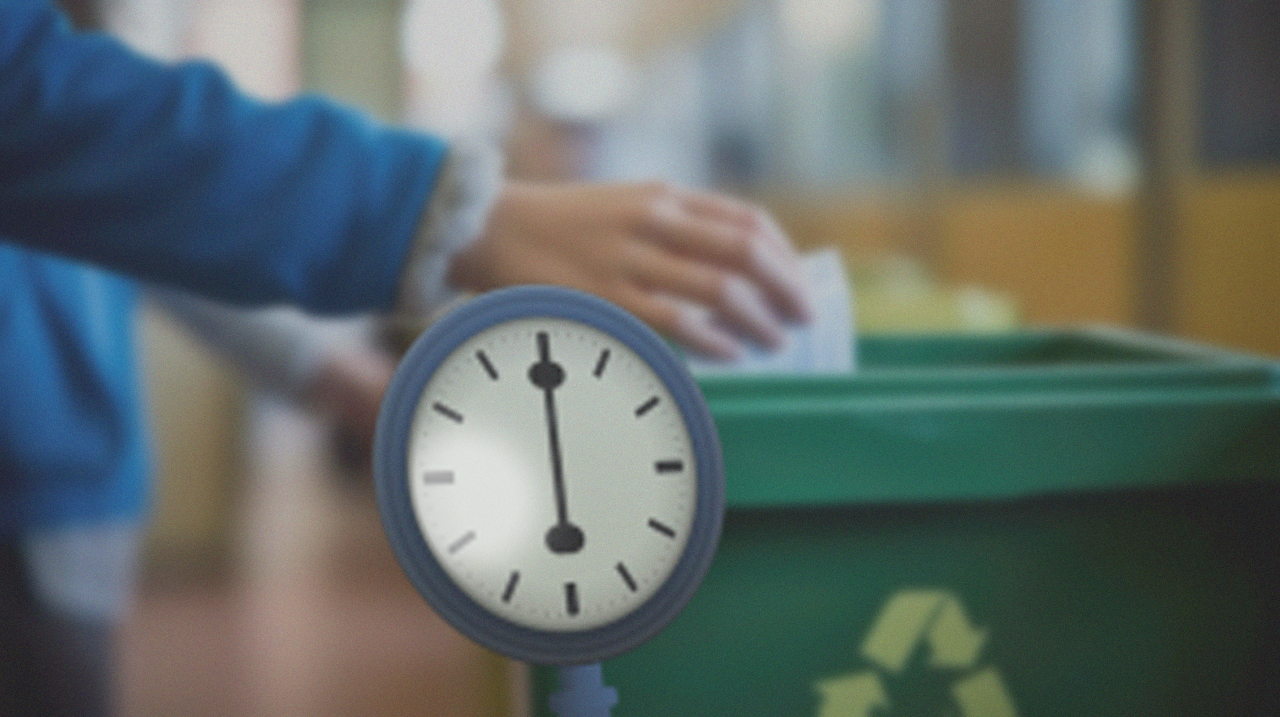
6:00
